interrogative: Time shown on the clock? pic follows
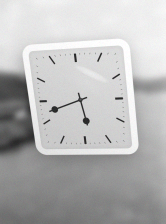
5:42
